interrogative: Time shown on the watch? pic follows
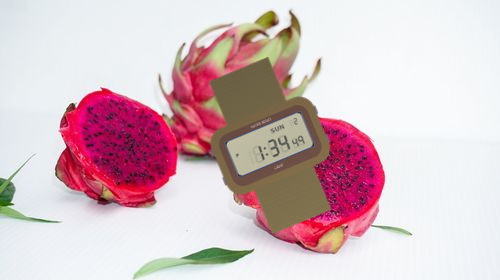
1:34:49
